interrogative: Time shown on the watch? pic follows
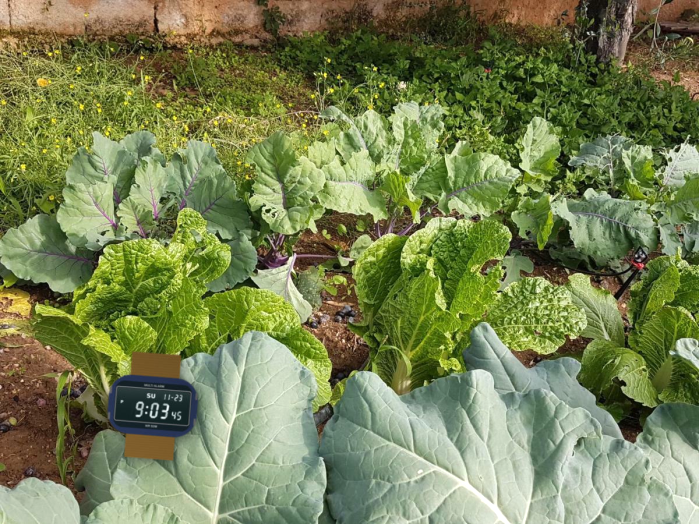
9:03:45
